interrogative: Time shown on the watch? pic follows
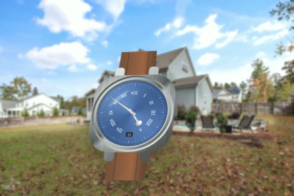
4:51
